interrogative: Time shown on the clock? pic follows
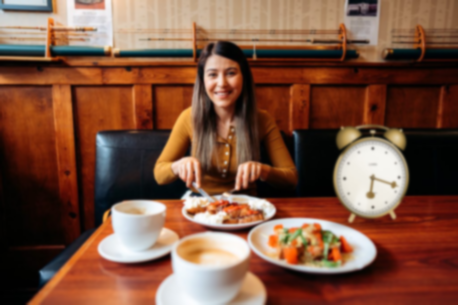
6:18
